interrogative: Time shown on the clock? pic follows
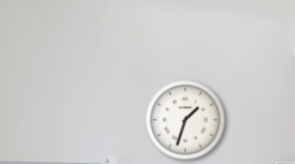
1:33
